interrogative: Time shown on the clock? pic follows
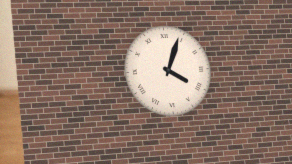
4:04
